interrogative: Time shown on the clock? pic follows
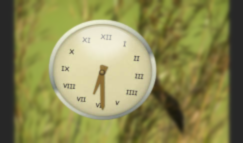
6:29
